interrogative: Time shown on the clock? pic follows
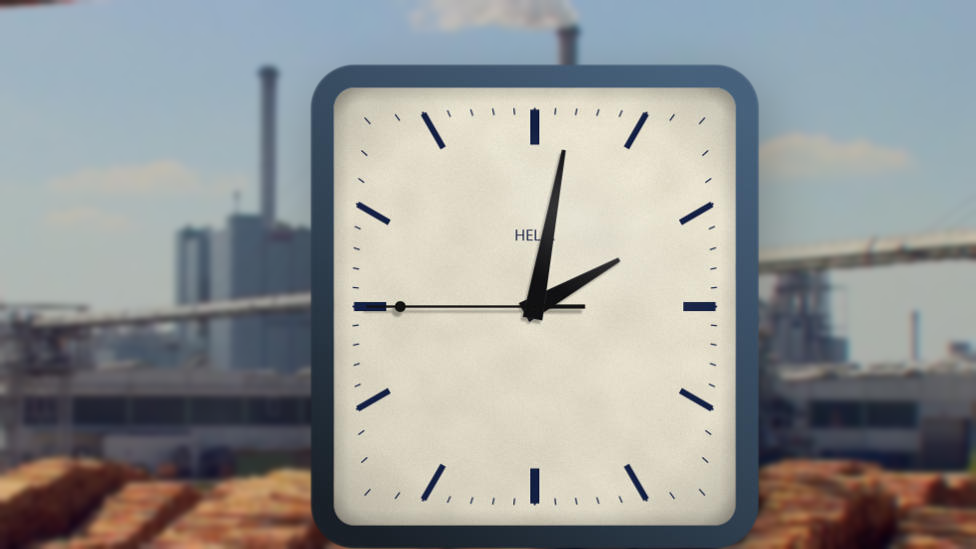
2:01:45
